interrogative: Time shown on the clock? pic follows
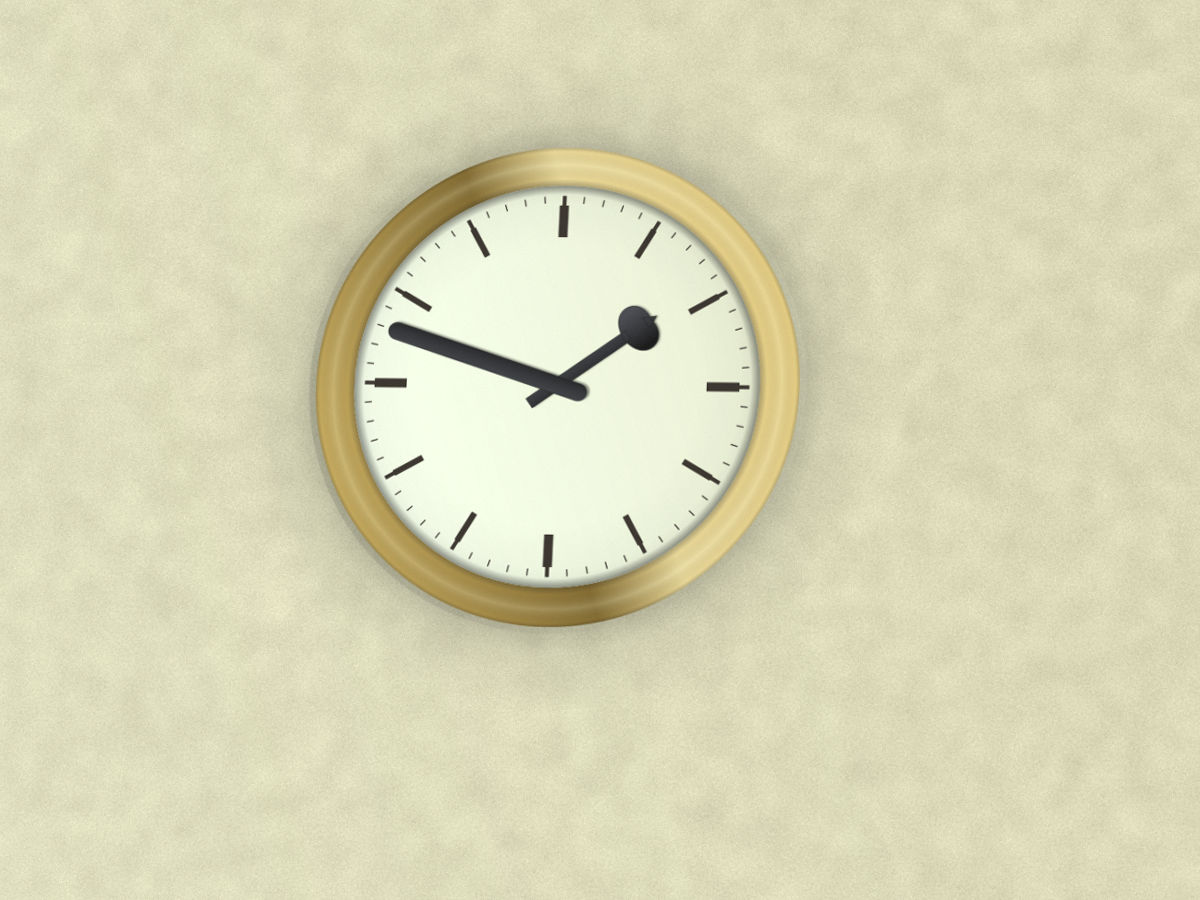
1:48
